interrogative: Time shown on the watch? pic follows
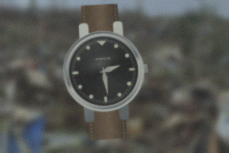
2:29
